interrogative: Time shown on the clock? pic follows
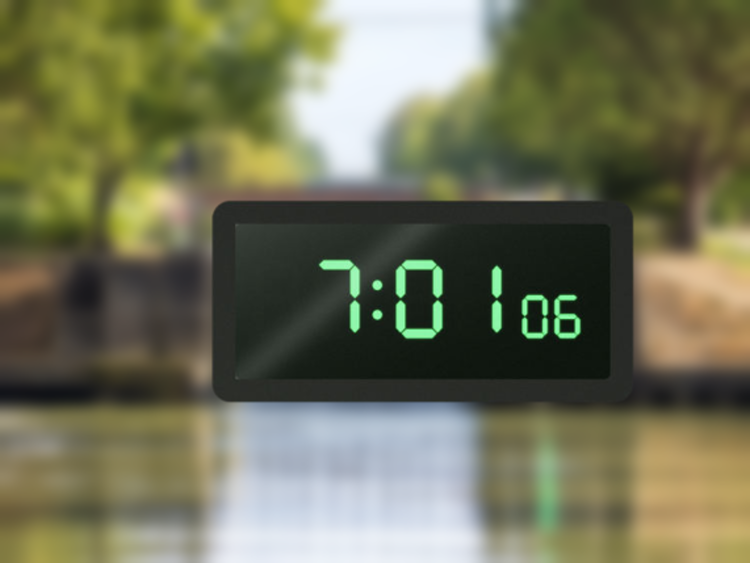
7:01:06
